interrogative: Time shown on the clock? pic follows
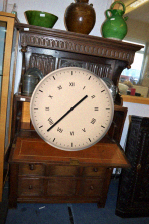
1:38
